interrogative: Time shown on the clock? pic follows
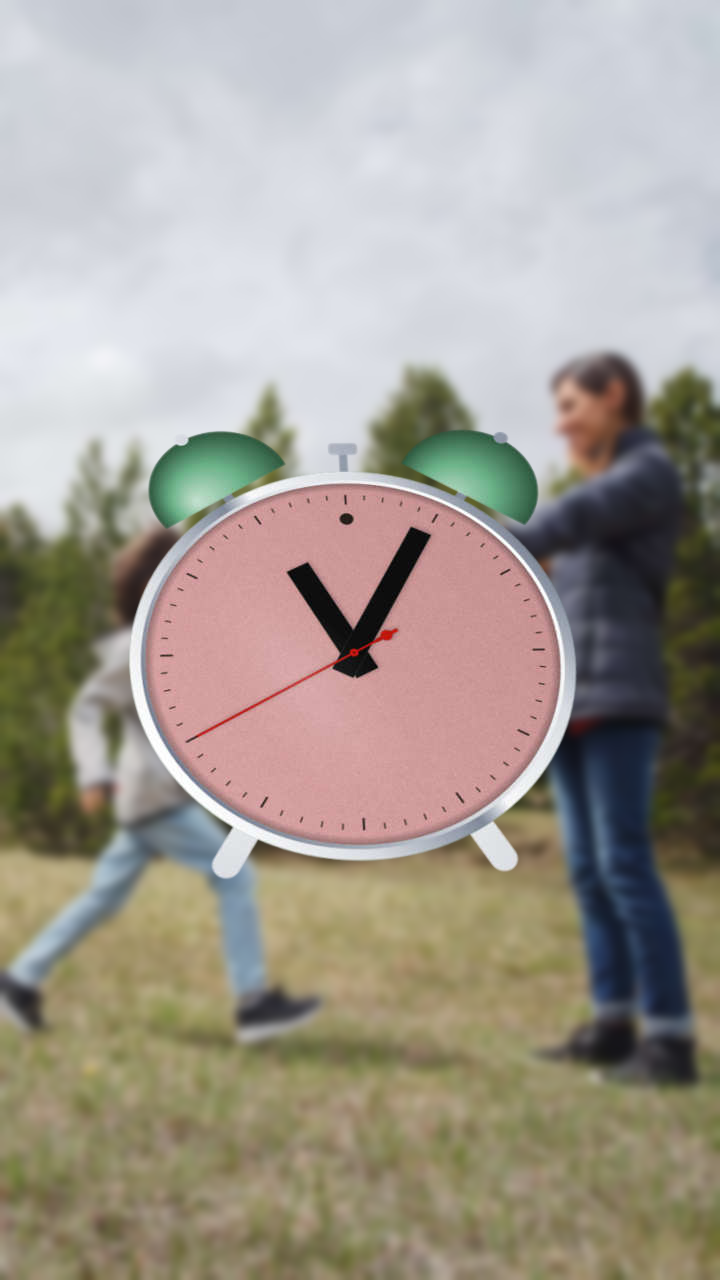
11:04:40
